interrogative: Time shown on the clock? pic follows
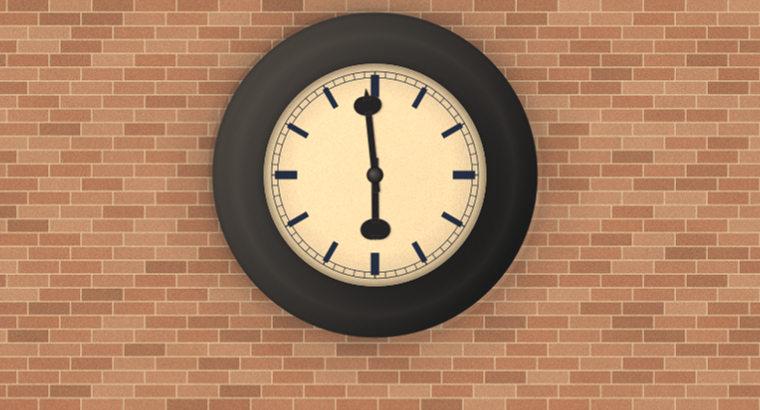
5:59
